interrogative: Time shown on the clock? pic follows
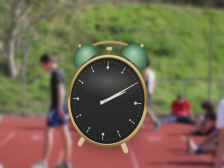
2:10
